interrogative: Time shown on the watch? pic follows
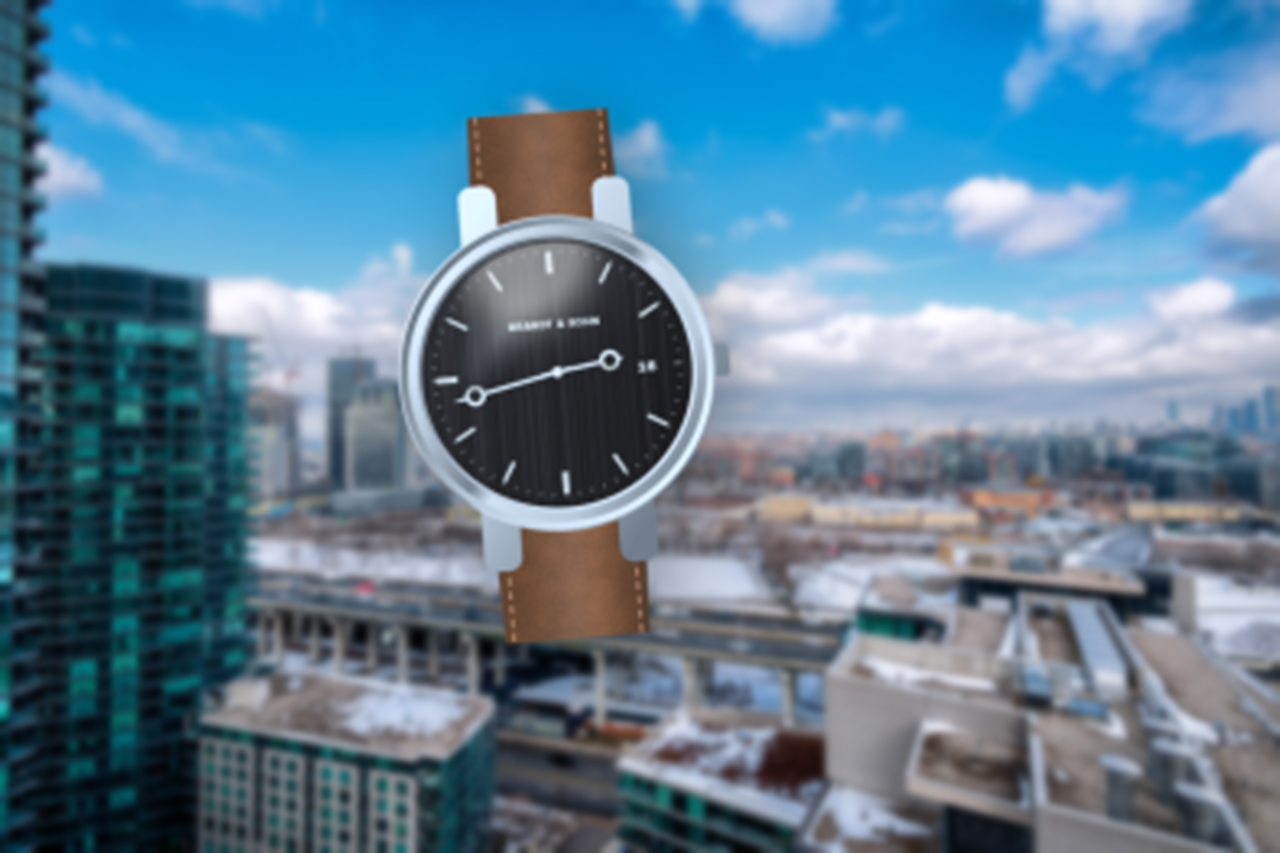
2:43
